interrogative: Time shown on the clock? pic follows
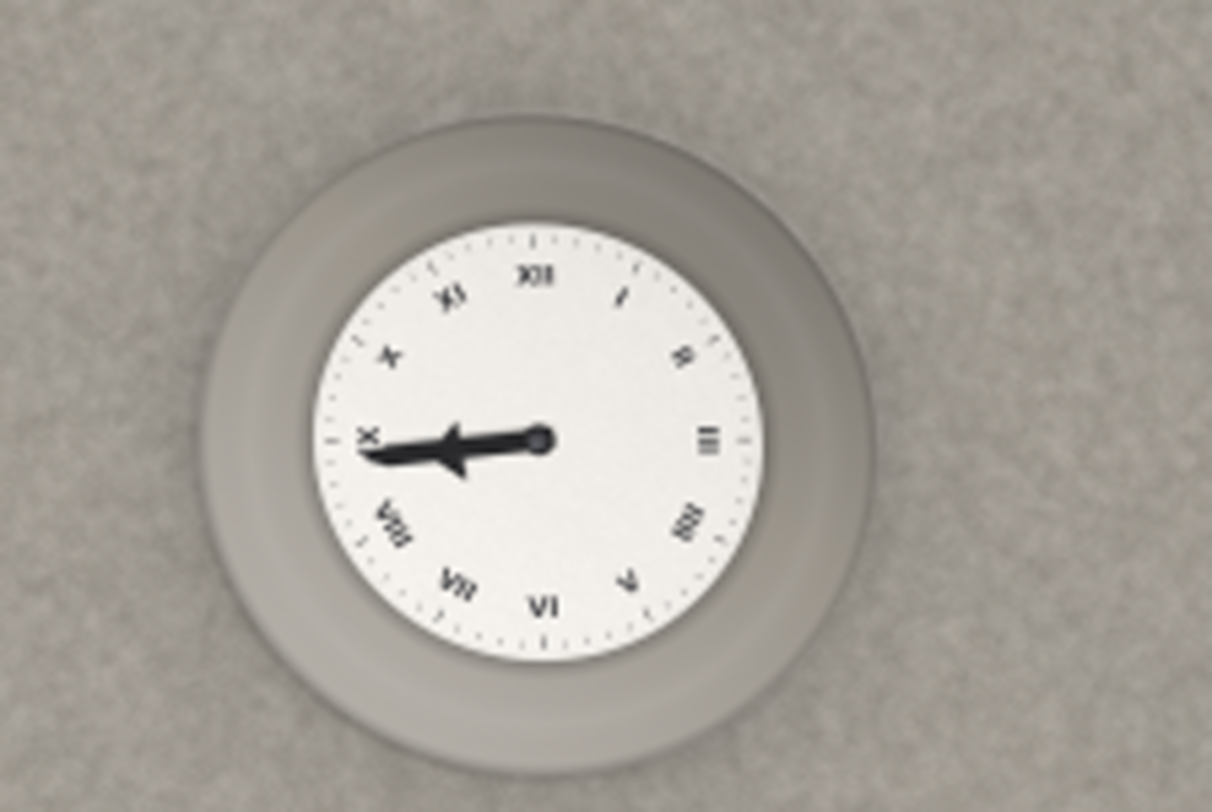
8:44
